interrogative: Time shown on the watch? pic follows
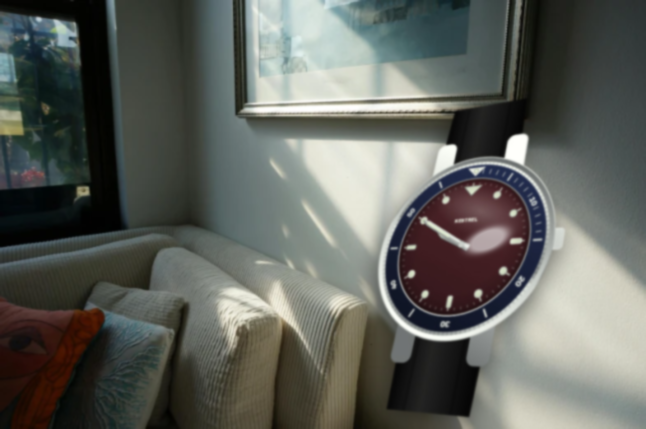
9:50
